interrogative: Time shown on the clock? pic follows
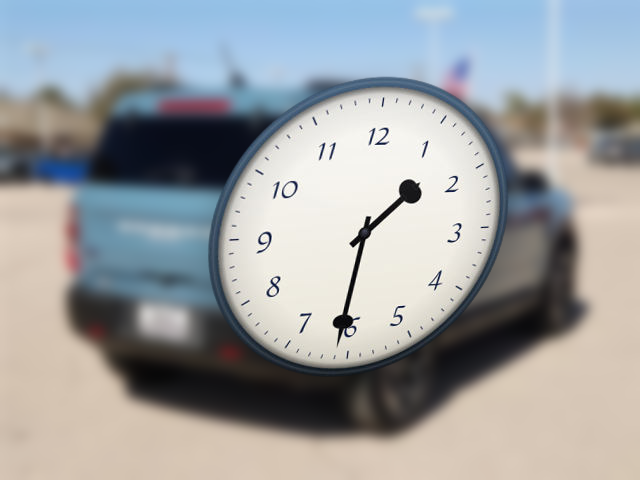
1:31
